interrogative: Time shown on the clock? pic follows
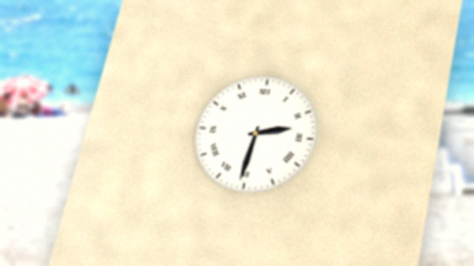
2:31
